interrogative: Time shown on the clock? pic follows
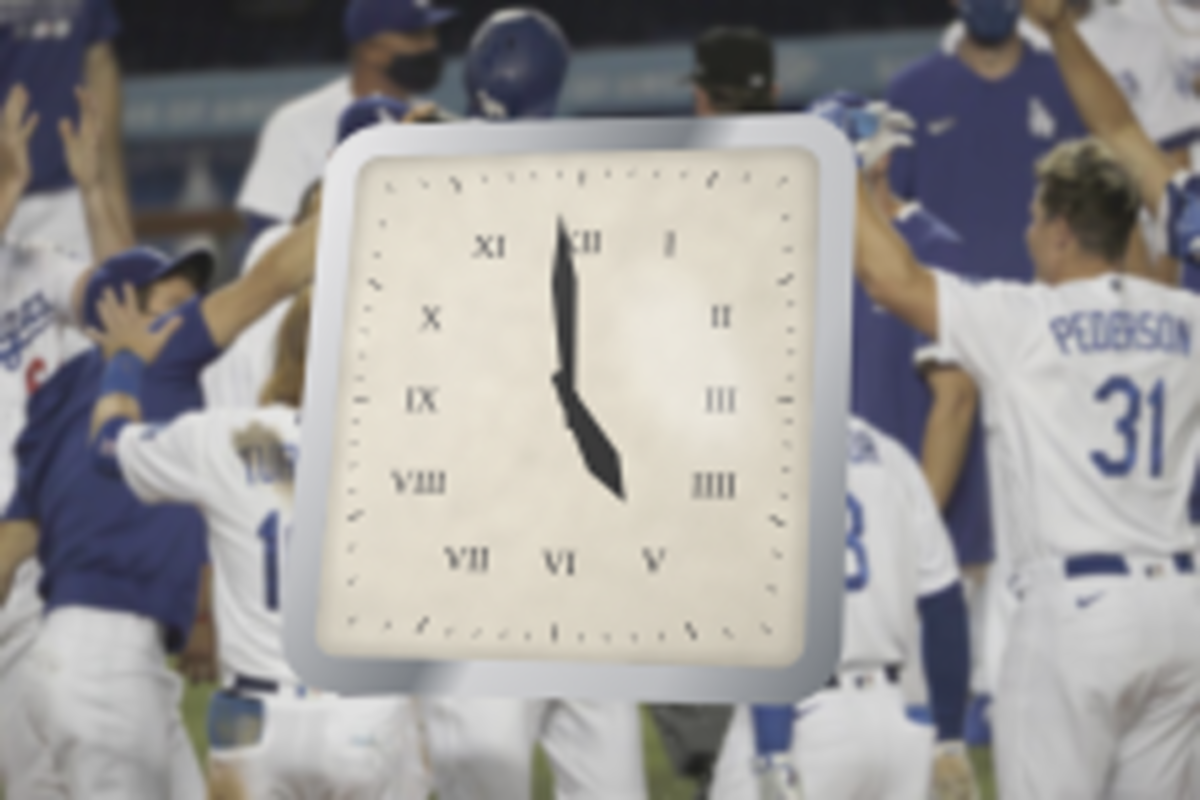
4:59
